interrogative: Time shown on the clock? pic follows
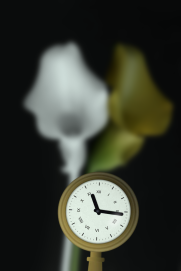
11:16
